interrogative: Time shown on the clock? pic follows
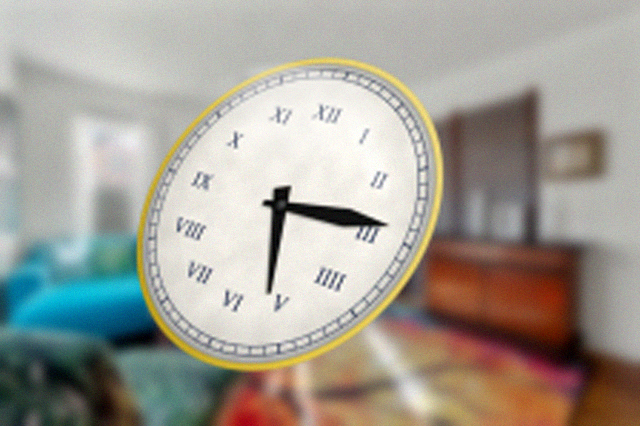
5:14
